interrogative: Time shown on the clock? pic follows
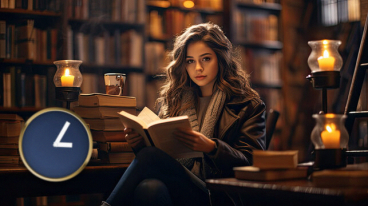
3:05
